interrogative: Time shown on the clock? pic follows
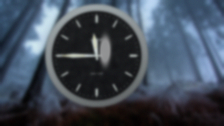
11:45
